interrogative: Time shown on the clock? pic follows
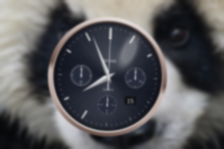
7:56
